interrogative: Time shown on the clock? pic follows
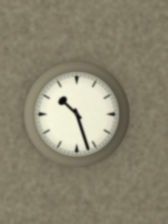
10:27
